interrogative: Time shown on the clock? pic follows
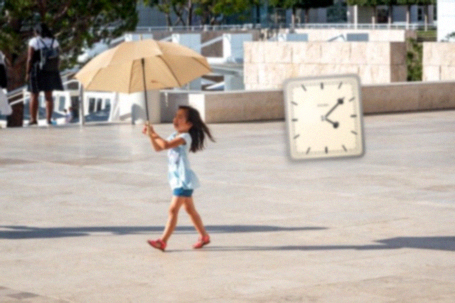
4:08
